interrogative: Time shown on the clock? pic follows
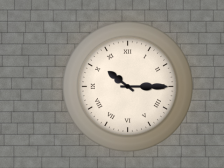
10:15
